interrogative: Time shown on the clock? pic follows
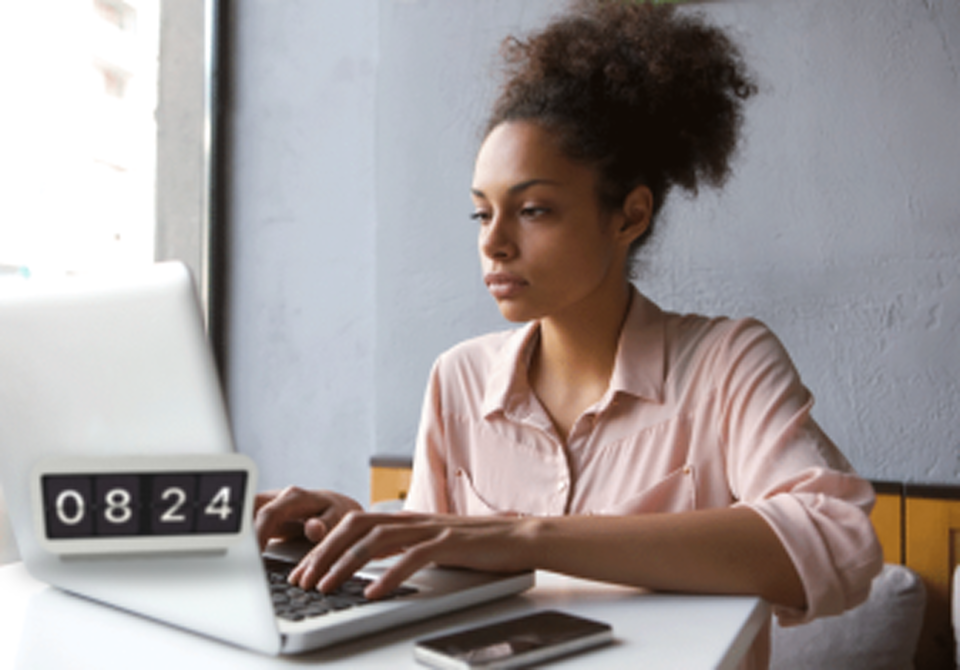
8:24
